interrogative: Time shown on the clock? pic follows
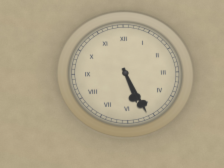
5:26
